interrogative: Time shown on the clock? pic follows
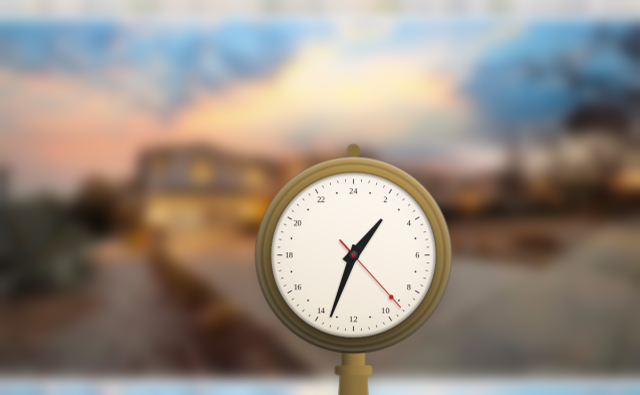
2:33:23
